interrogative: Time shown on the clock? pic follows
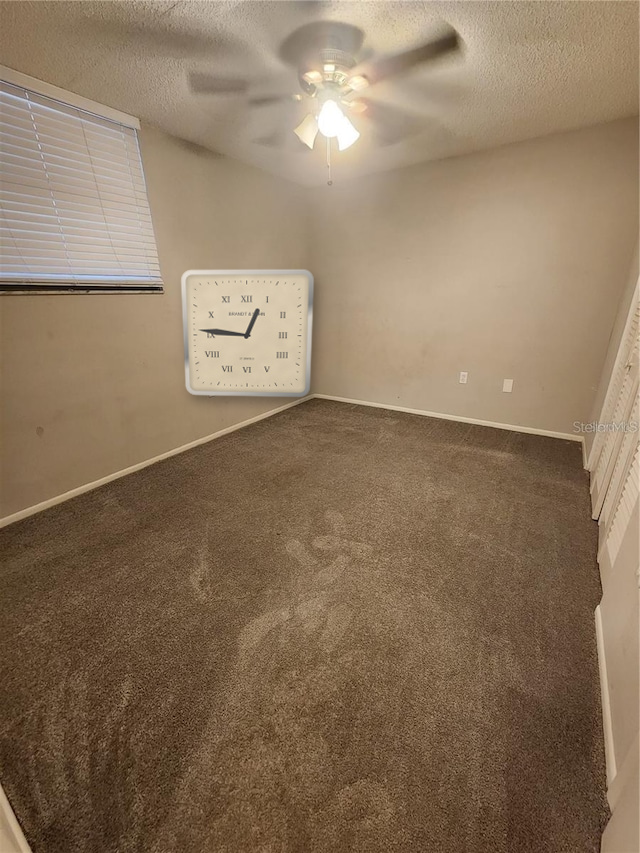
12:46
